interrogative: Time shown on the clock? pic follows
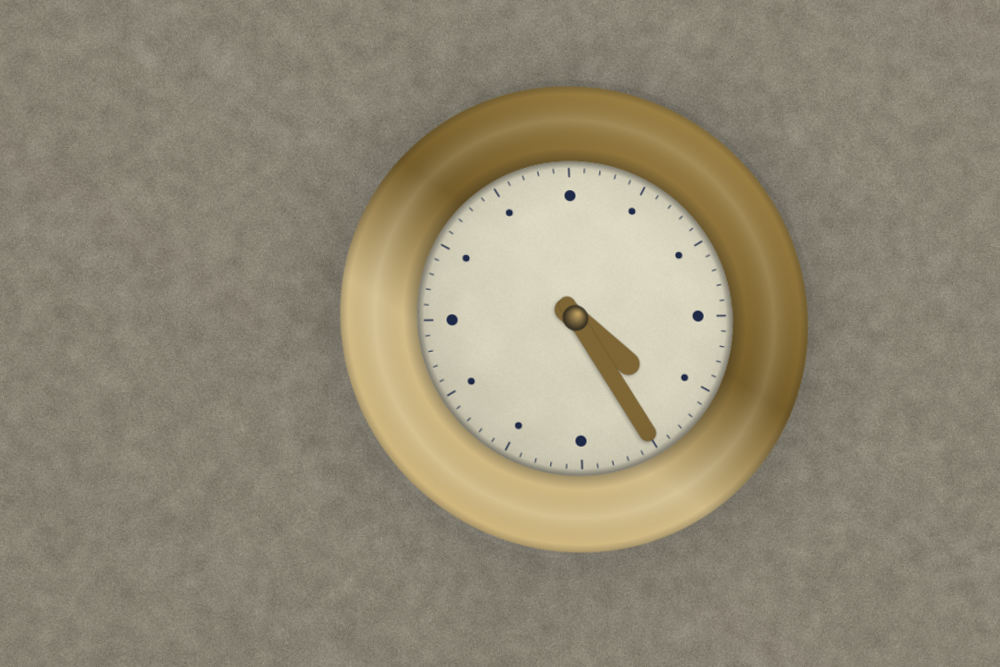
4:25
